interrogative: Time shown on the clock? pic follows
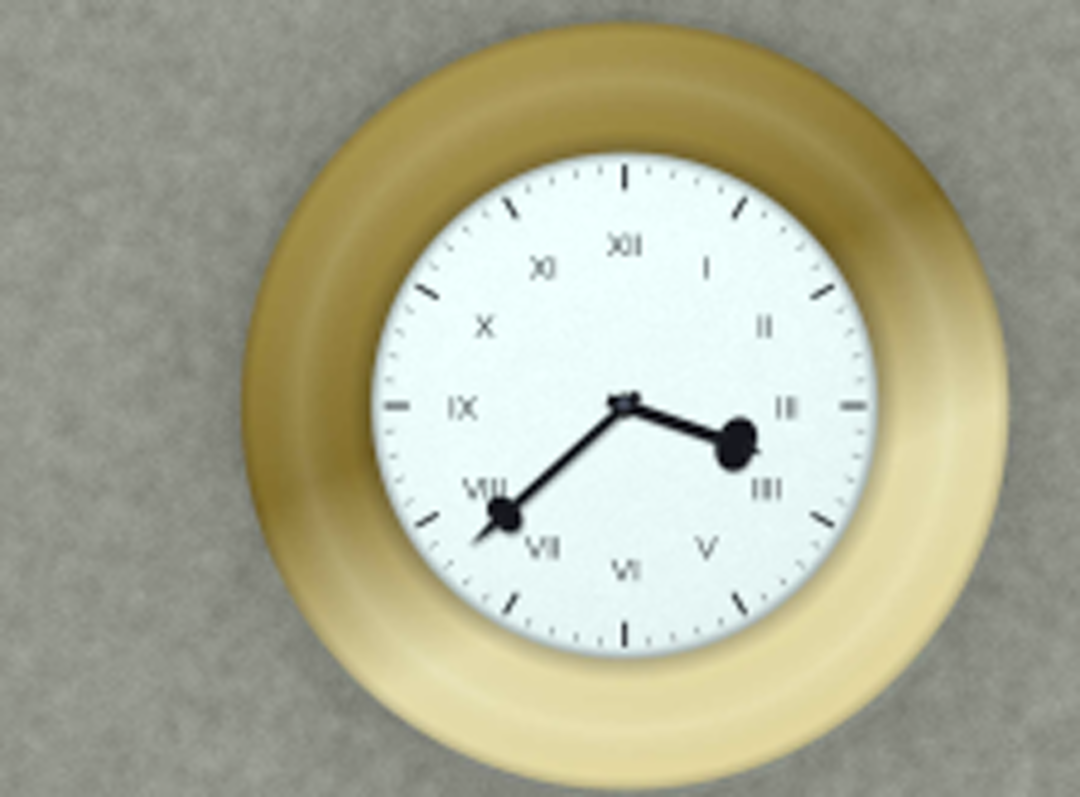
3:38
